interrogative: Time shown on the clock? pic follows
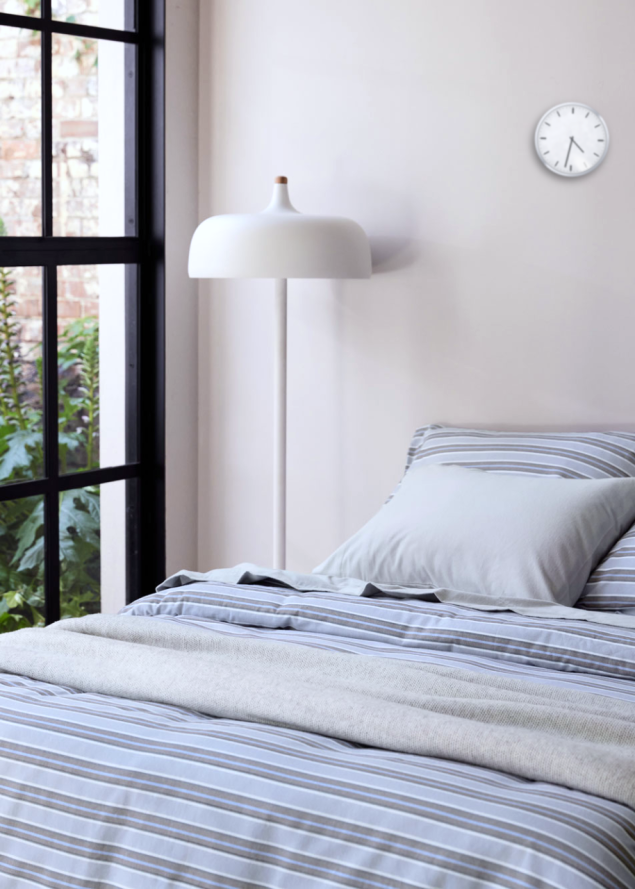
4:32
